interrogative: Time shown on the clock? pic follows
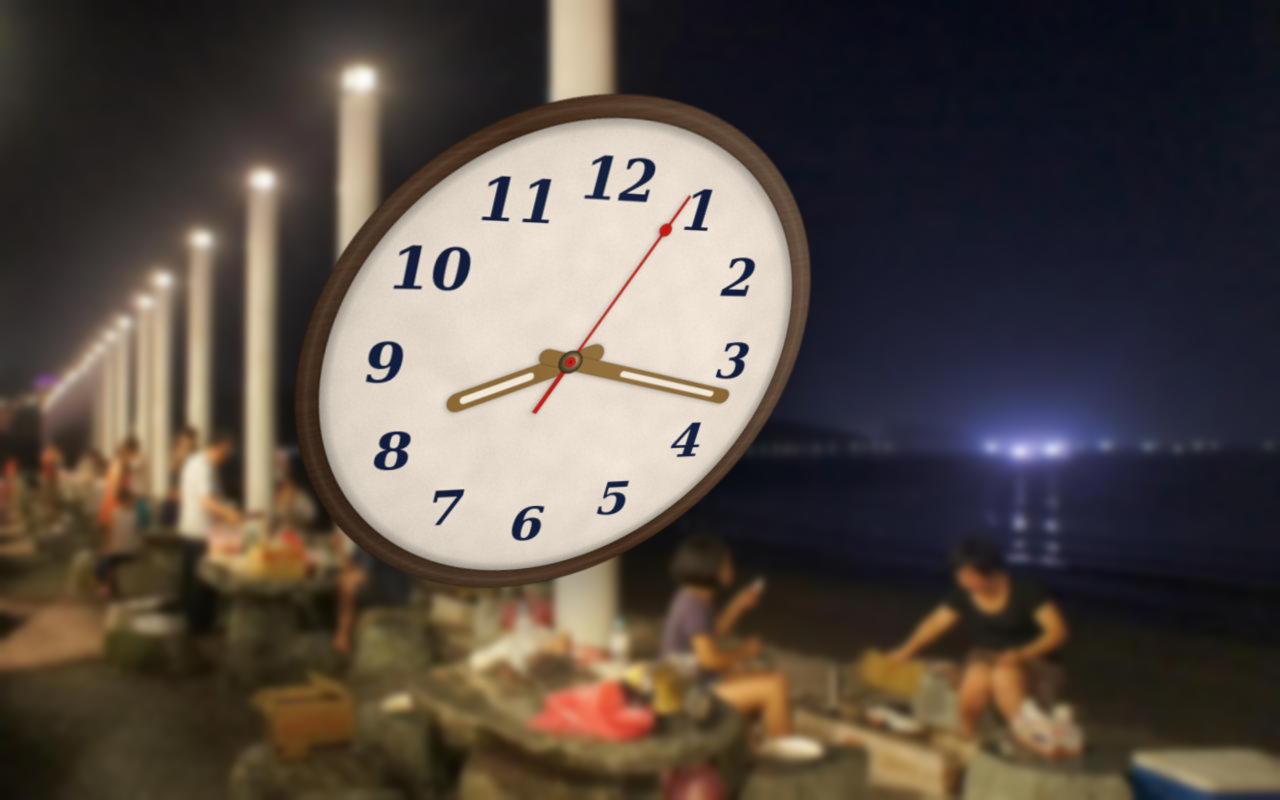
8:17:04
